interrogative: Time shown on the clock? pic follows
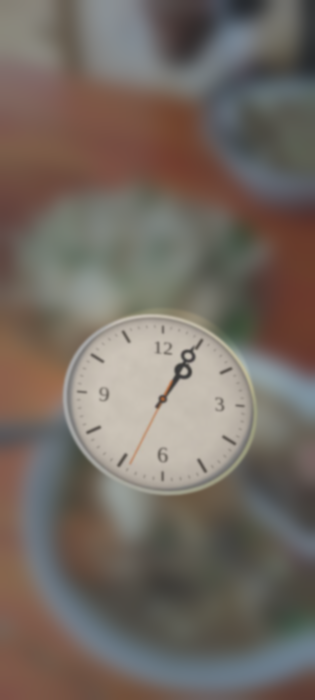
1:04:34
